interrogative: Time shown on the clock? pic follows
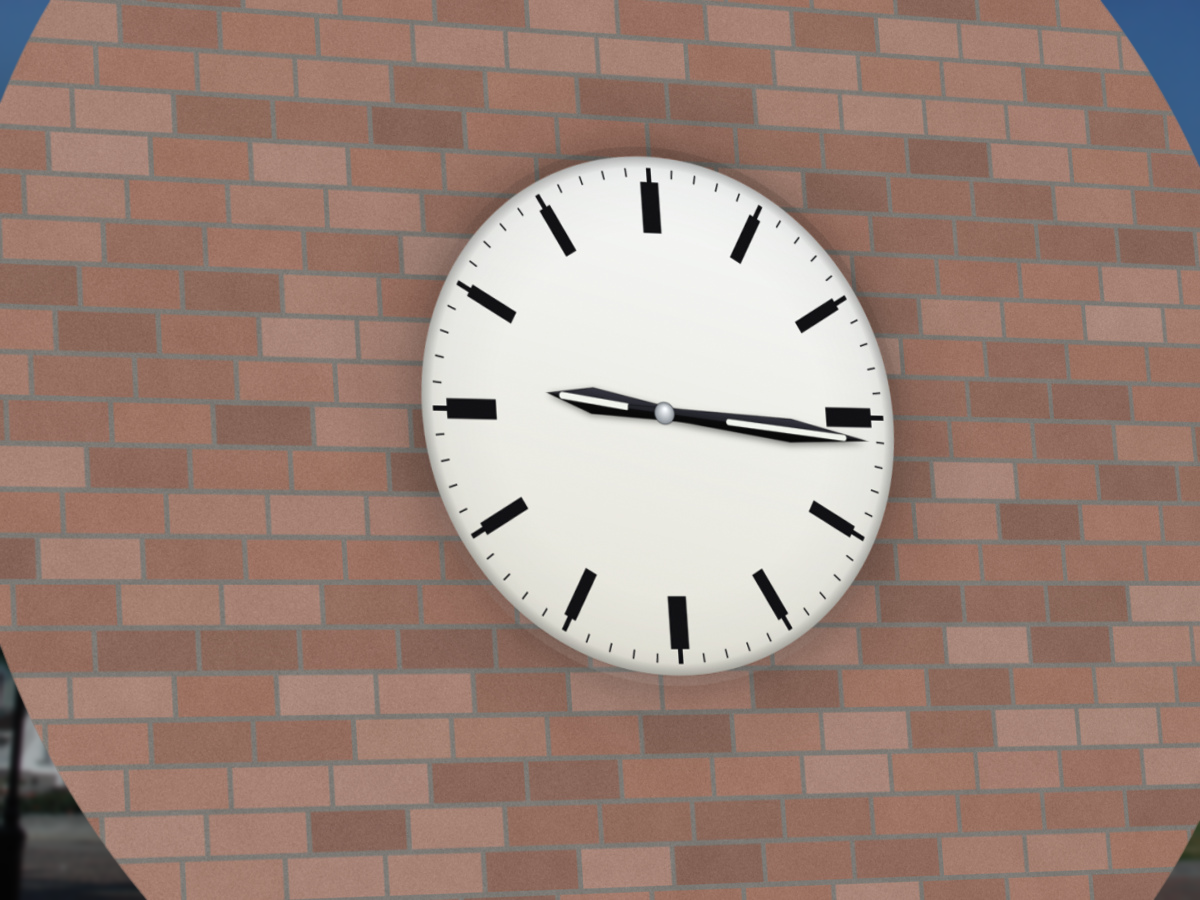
9:16
